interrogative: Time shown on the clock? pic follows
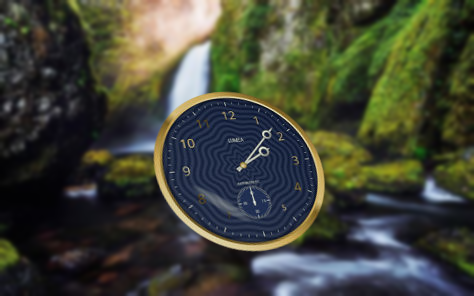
2:08
